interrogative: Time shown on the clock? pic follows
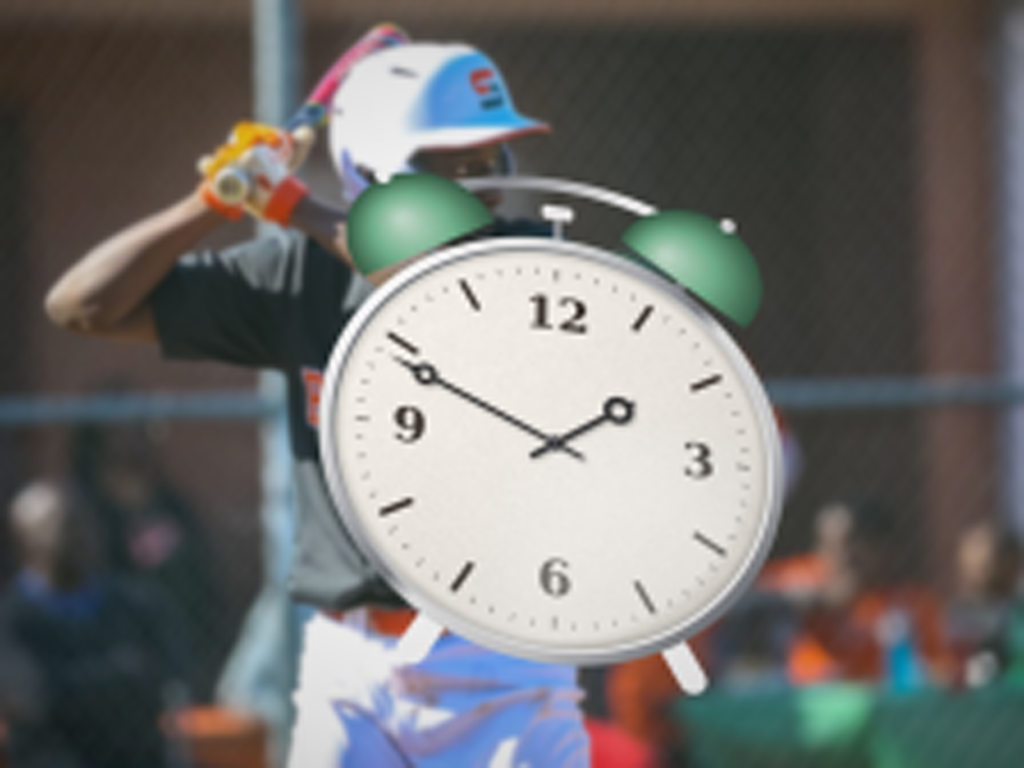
1:49
